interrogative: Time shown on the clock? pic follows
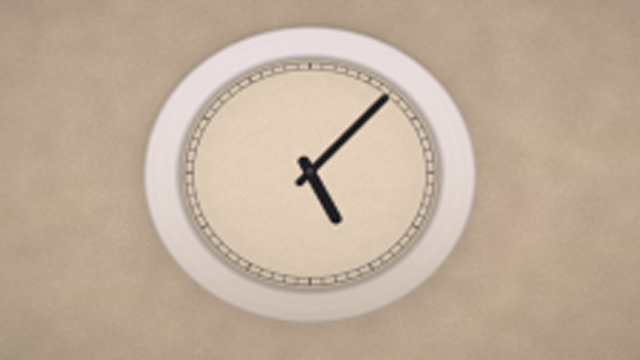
5:07
